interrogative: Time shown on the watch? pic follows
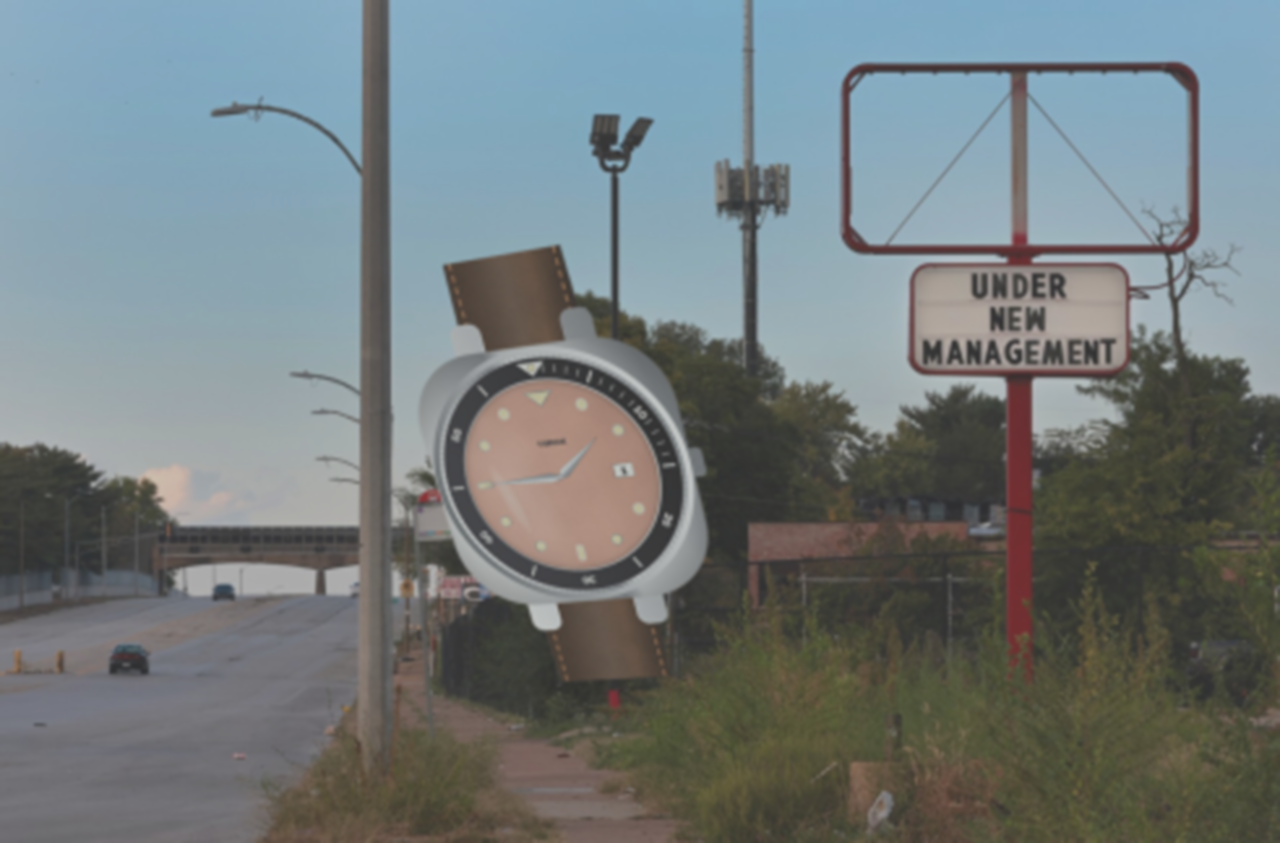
1:45
